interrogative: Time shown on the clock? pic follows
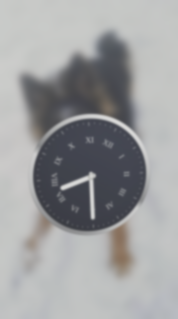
7:25
